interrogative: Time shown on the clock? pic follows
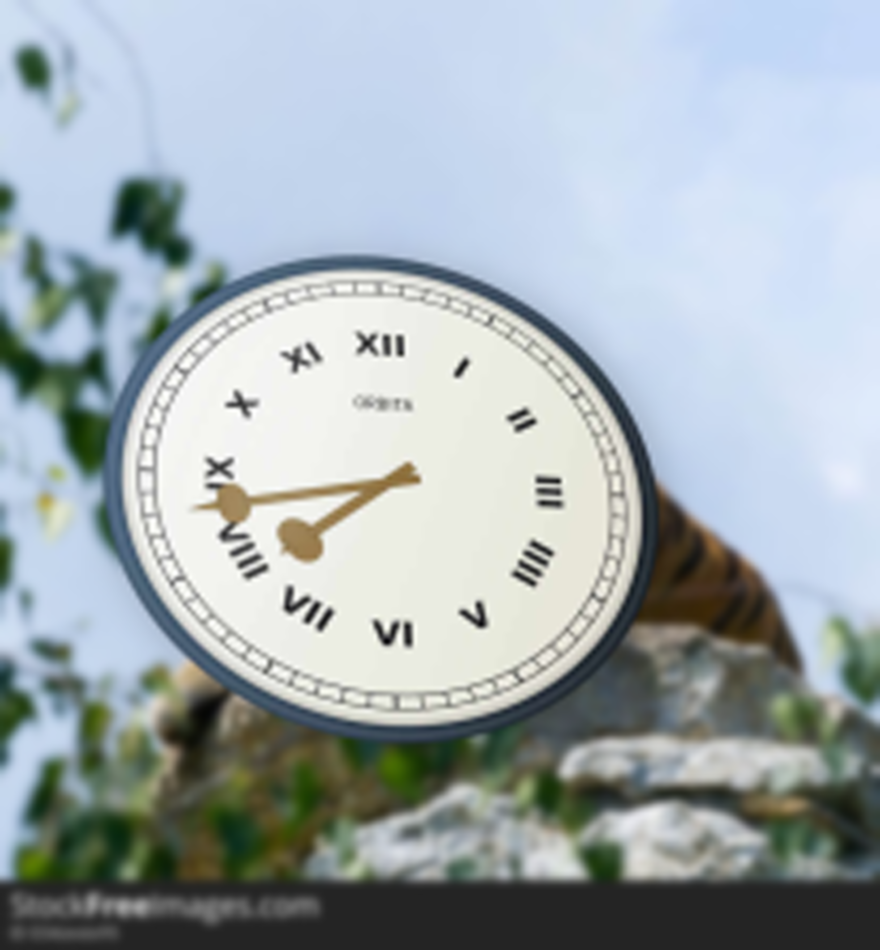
7:43
